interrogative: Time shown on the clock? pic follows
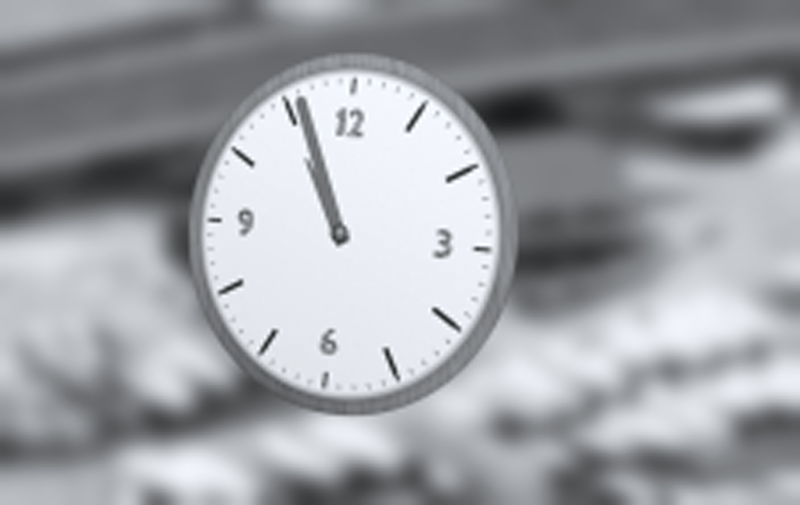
10:56
